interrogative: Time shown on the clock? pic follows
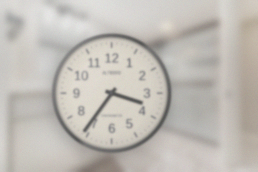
3:36
